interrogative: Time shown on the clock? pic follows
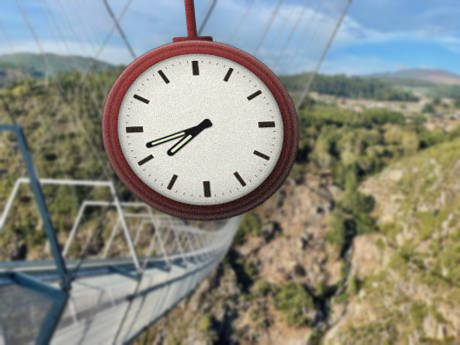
7:42
